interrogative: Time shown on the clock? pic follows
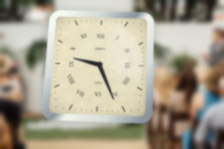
9:26
